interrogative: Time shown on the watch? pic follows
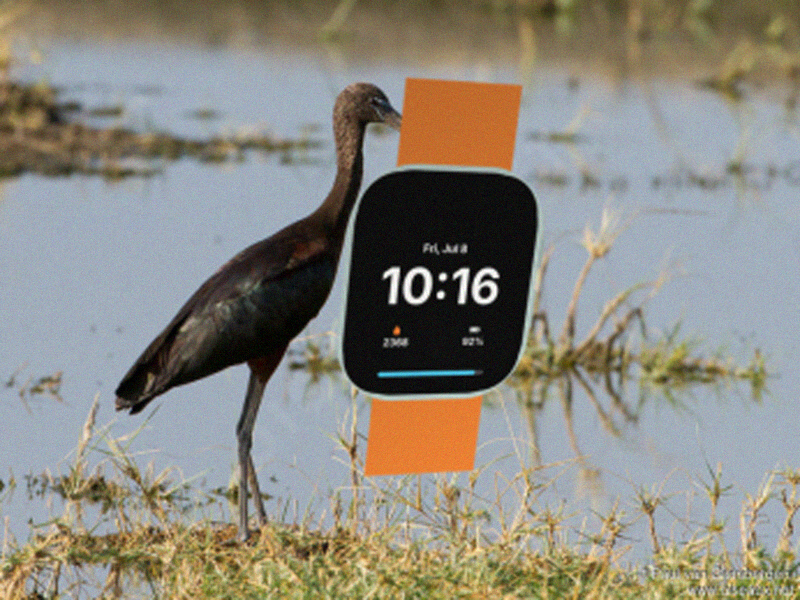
10:16
